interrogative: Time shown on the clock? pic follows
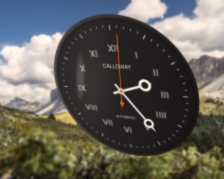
2:24:01
